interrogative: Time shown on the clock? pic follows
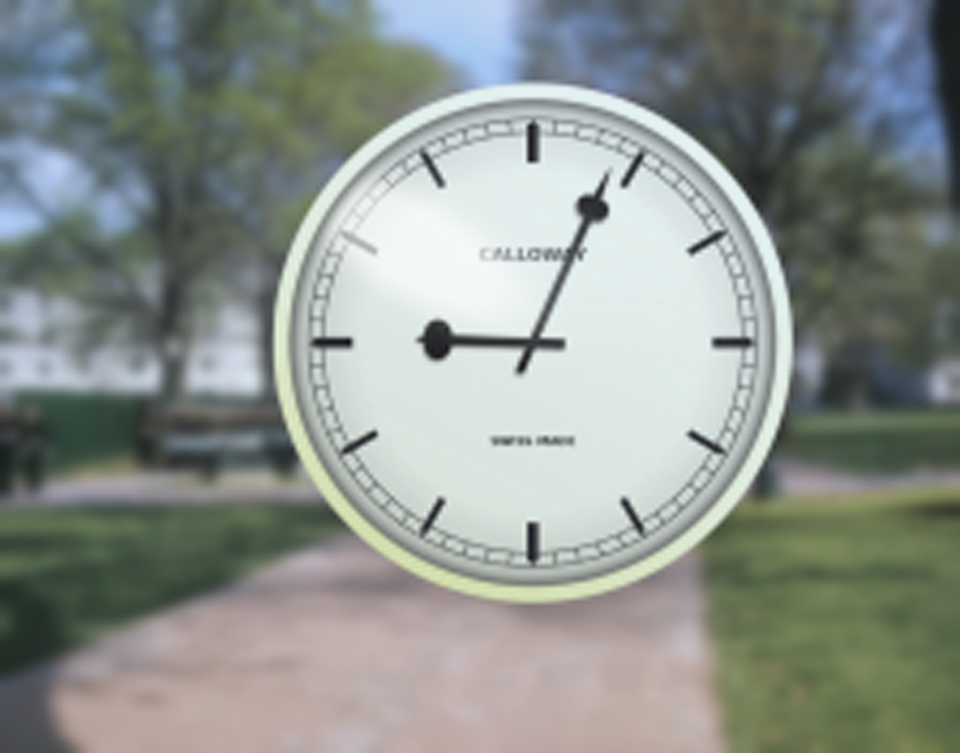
9:04
